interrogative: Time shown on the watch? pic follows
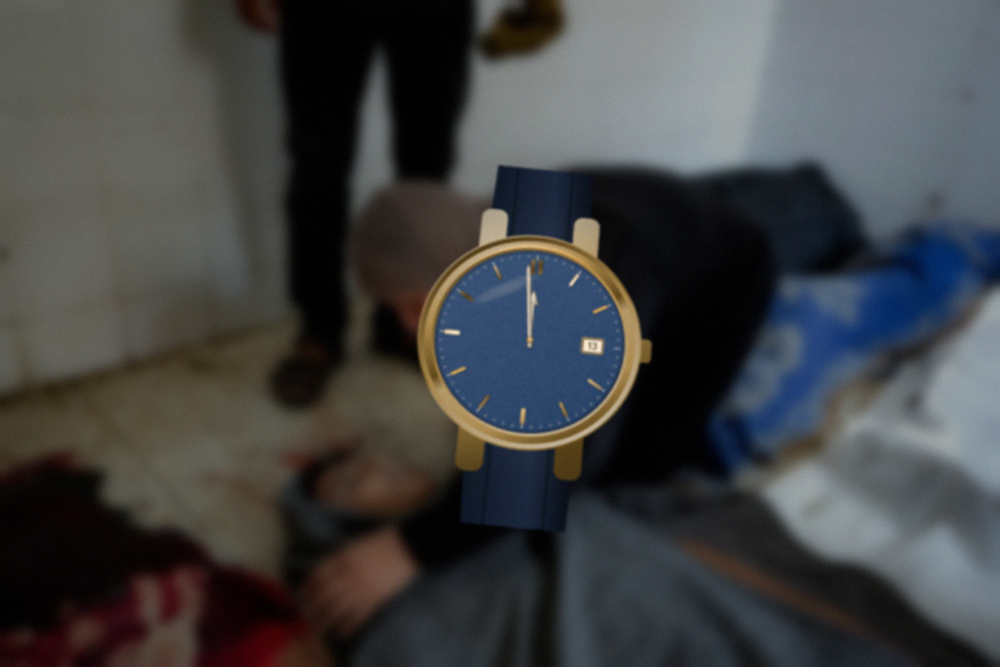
11:59
